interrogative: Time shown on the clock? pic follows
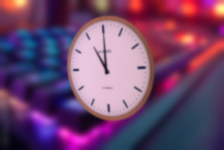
11:00
